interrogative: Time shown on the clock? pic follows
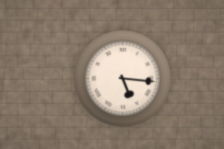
5:16
